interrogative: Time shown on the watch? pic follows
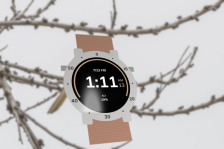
1:11
